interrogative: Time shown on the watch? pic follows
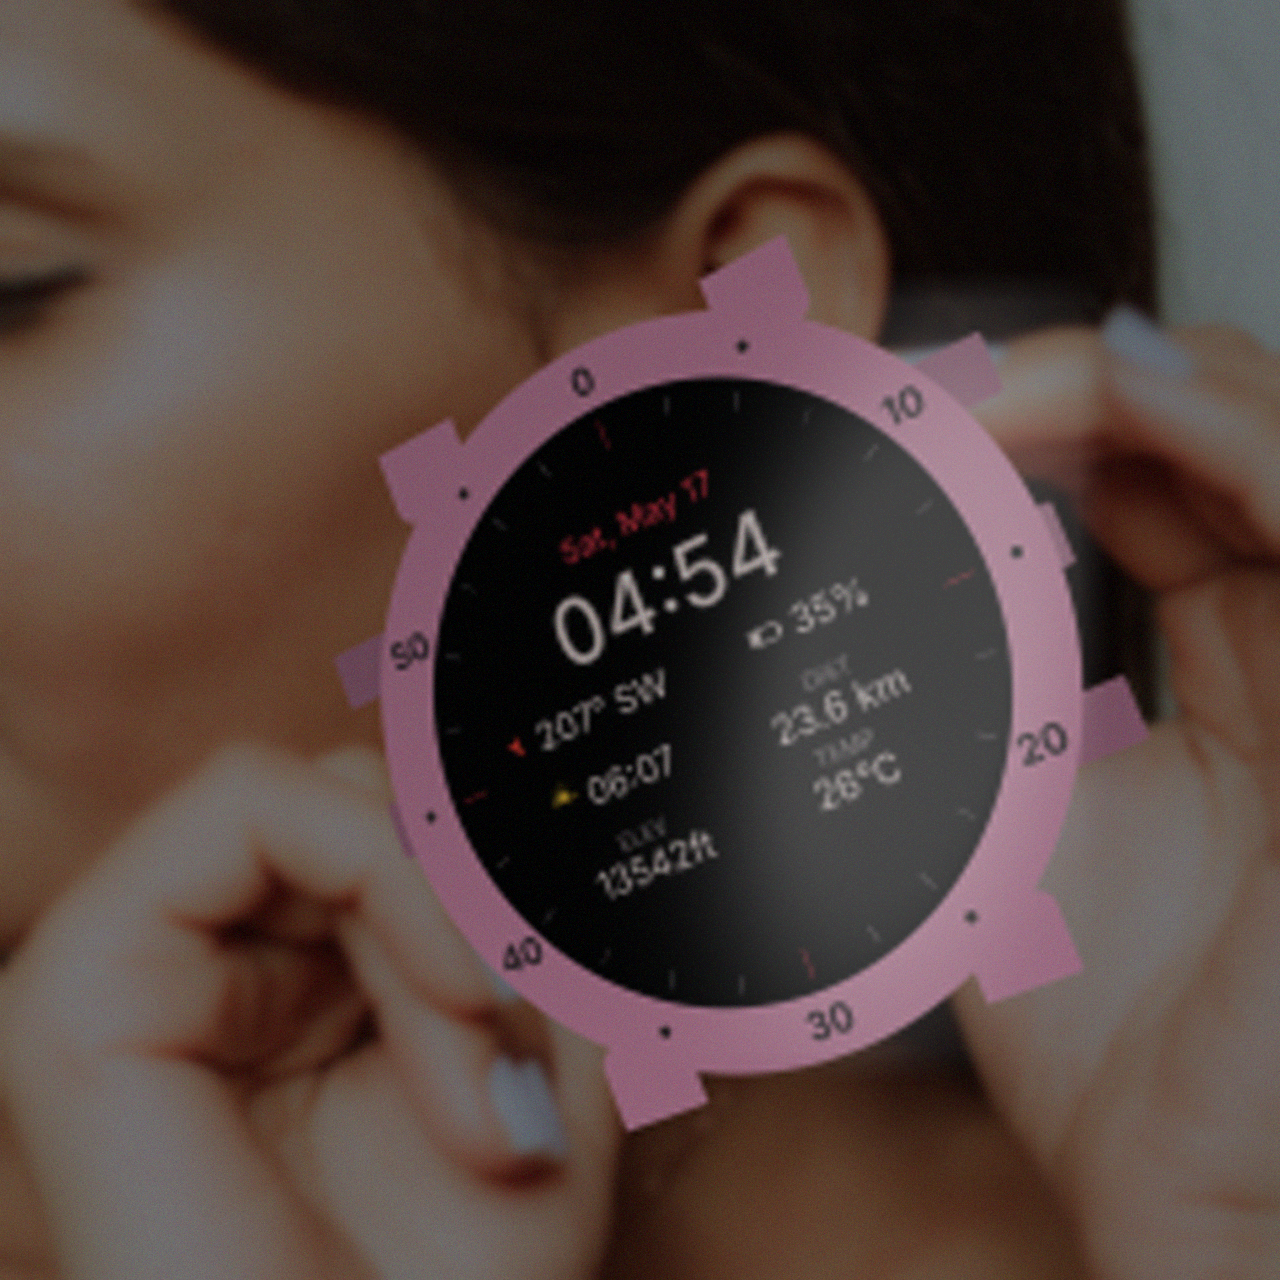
4:54
